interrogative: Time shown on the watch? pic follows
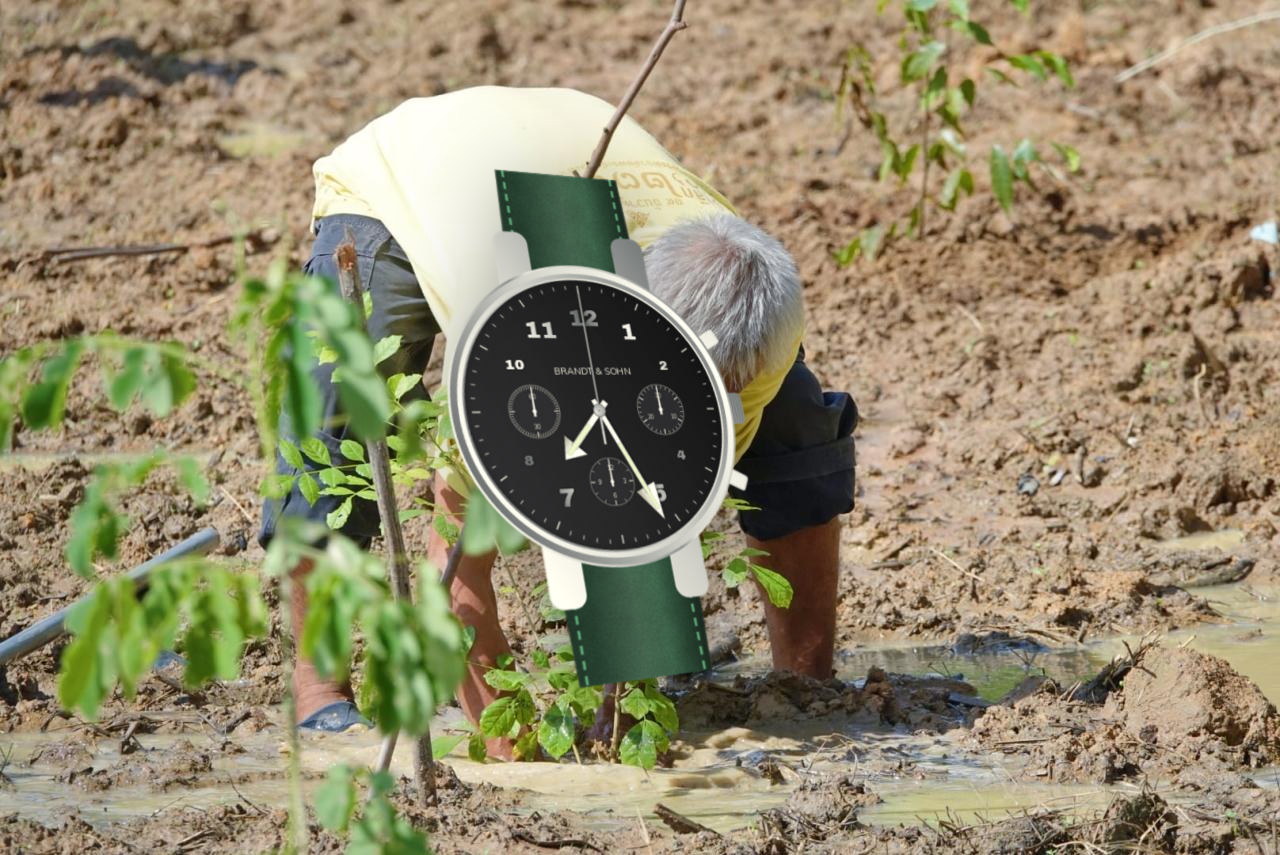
7:26
